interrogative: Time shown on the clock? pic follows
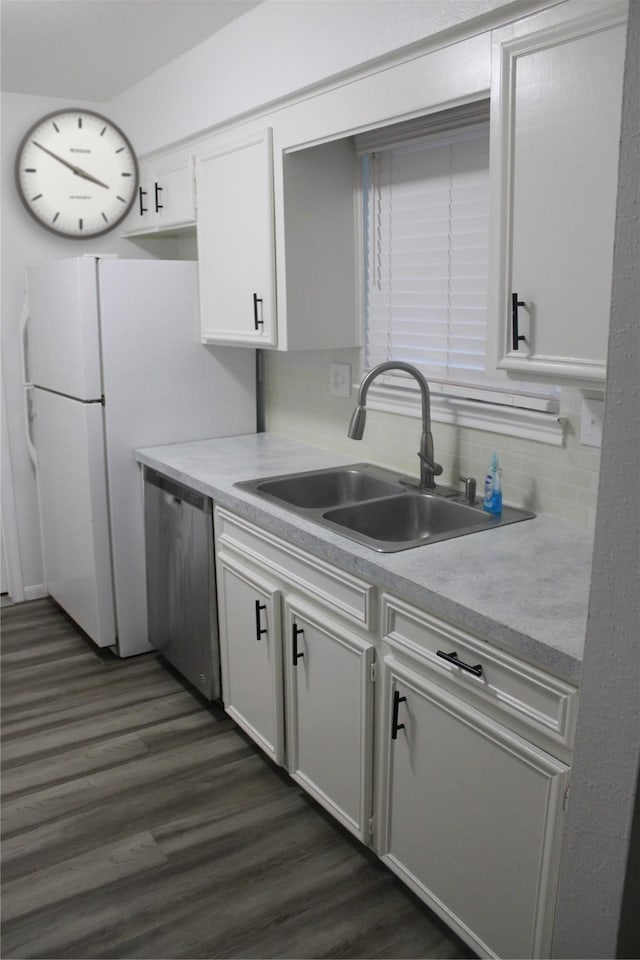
3:50
